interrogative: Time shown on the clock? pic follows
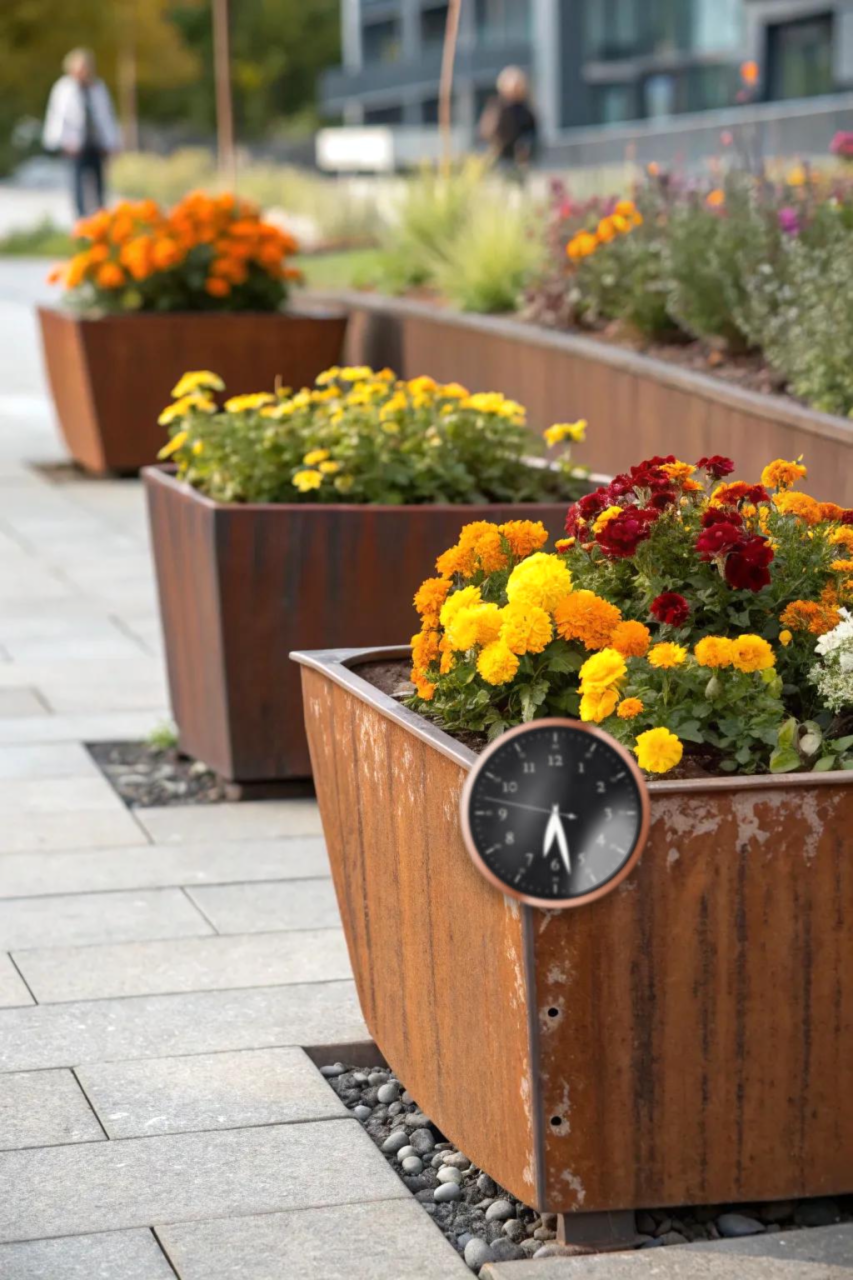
6:27:47
